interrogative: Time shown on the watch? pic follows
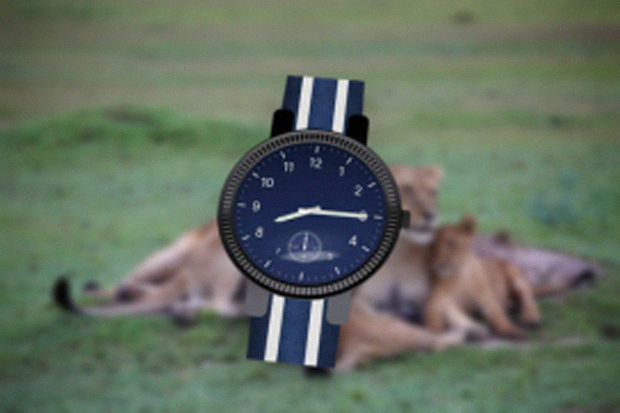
8:15
